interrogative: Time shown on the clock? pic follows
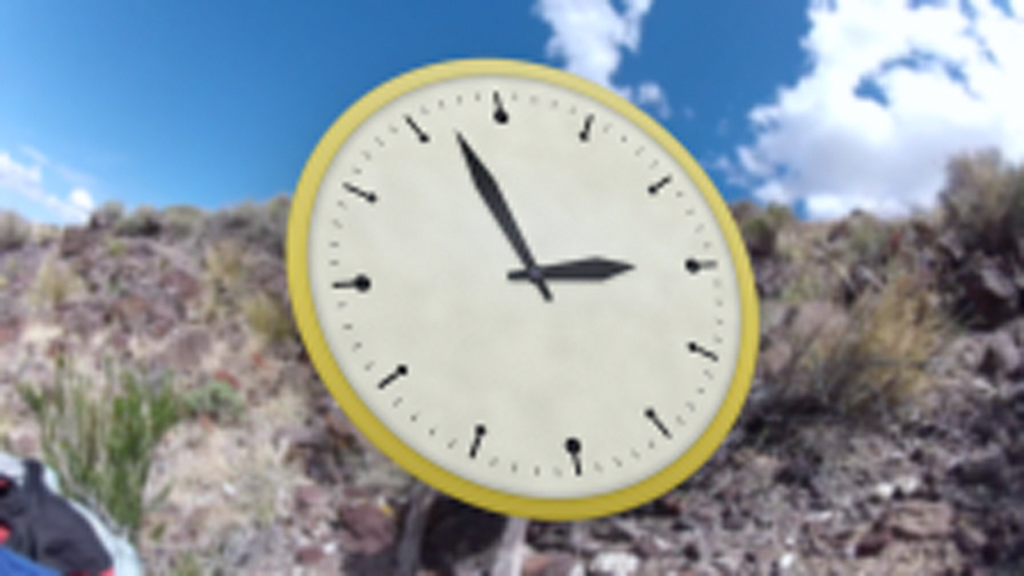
2:57
